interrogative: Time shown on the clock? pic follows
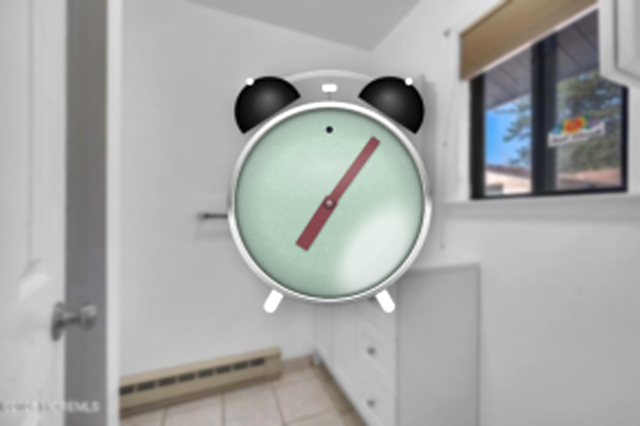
7:06
